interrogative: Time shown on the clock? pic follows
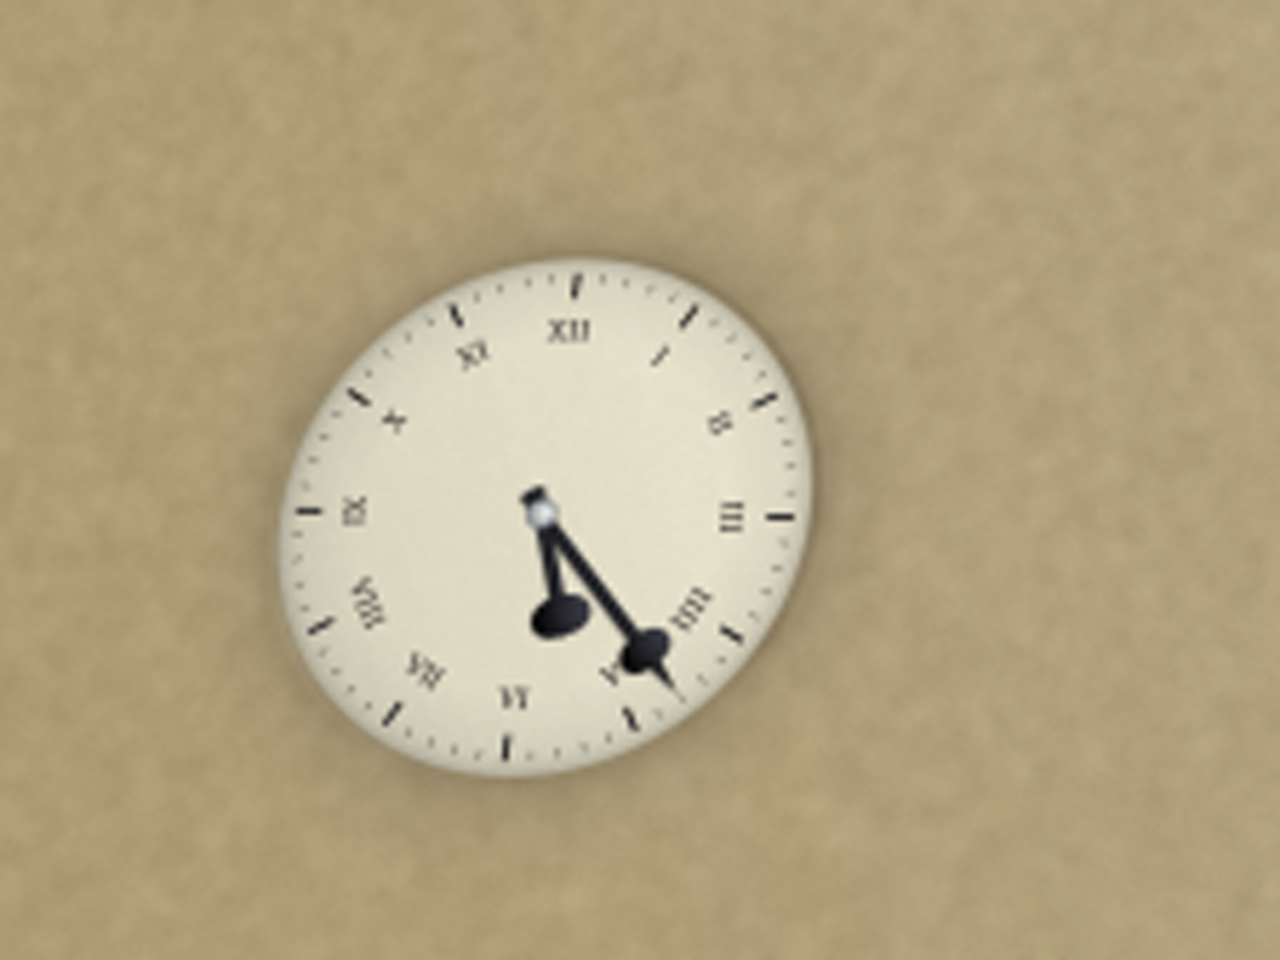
5:23
